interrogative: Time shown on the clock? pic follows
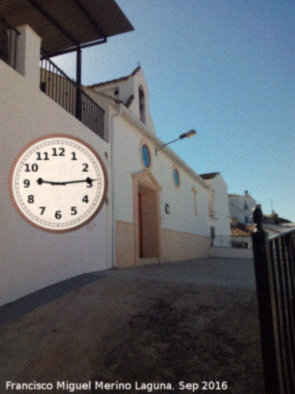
9:14
